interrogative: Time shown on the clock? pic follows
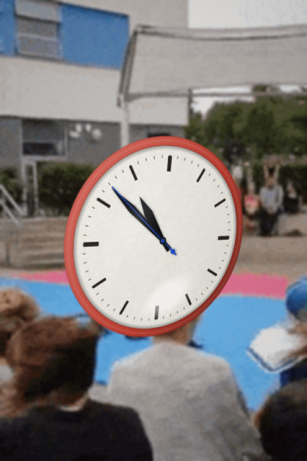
10:51:52
